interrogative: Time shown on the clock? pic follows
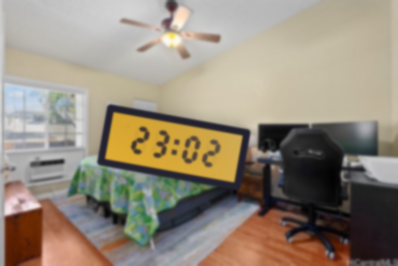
23:02
